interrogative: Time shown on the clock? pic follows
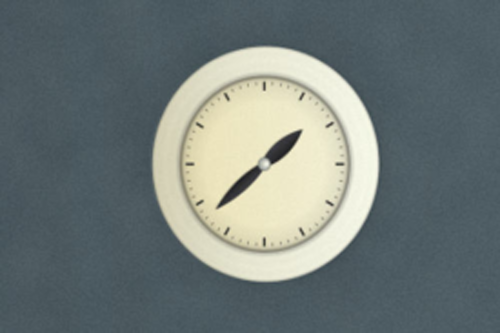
1:38
